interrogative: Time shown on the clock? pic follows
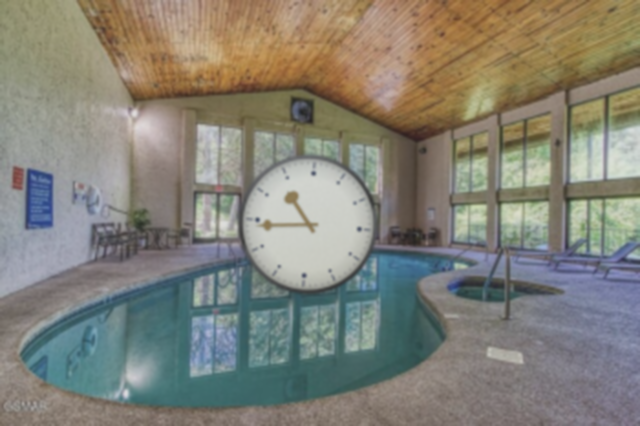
10:44
